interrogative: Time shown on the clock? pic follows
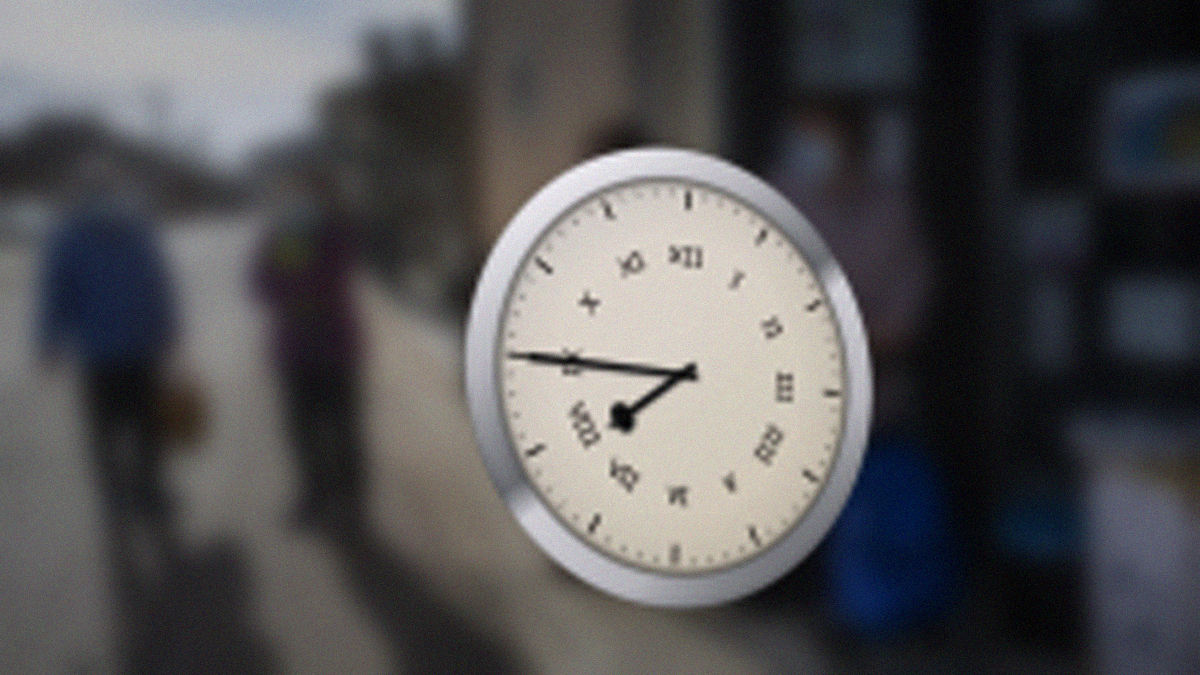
7:45
